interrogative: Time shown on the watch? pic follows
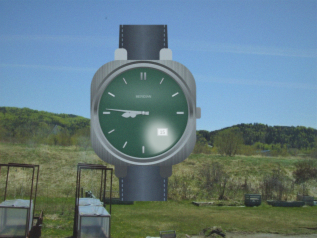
8:46
